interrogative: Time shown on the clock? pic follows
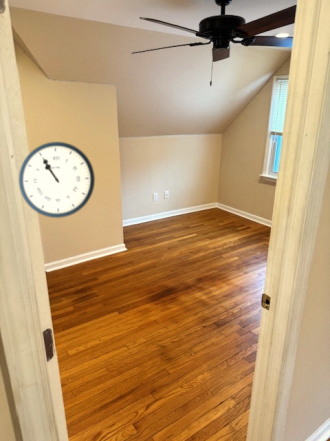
10:55
